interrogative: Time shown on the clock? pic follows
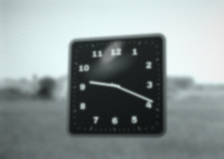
9:19
